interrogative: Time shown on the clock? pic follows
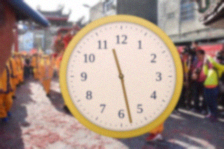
11:28
